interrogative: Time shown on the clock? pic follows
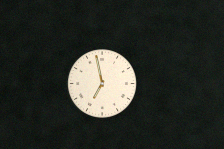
6:58
